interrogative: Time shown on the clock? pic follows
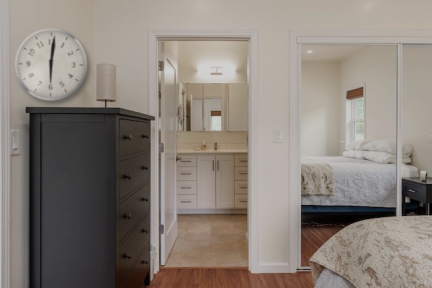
6:01
